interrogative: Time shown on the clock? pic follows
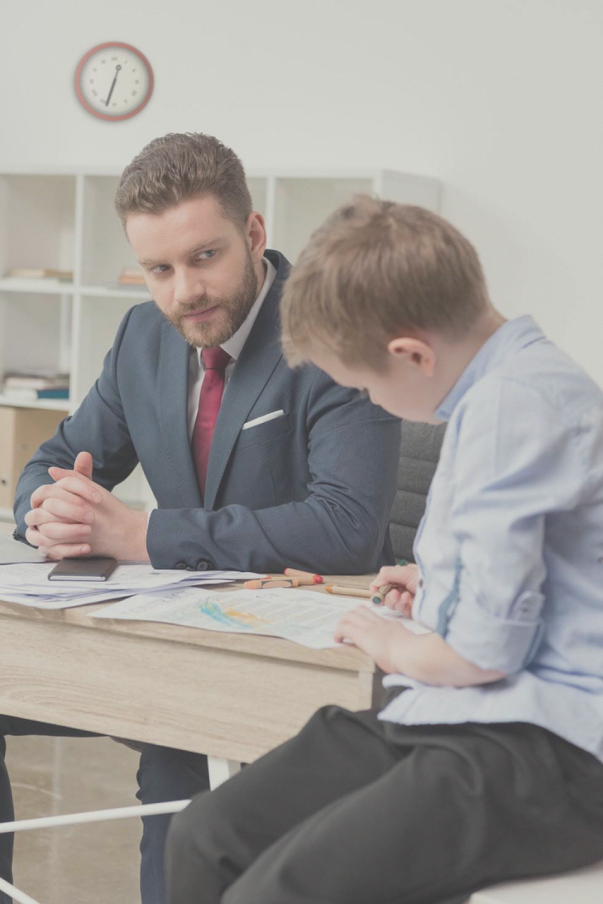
12:33
